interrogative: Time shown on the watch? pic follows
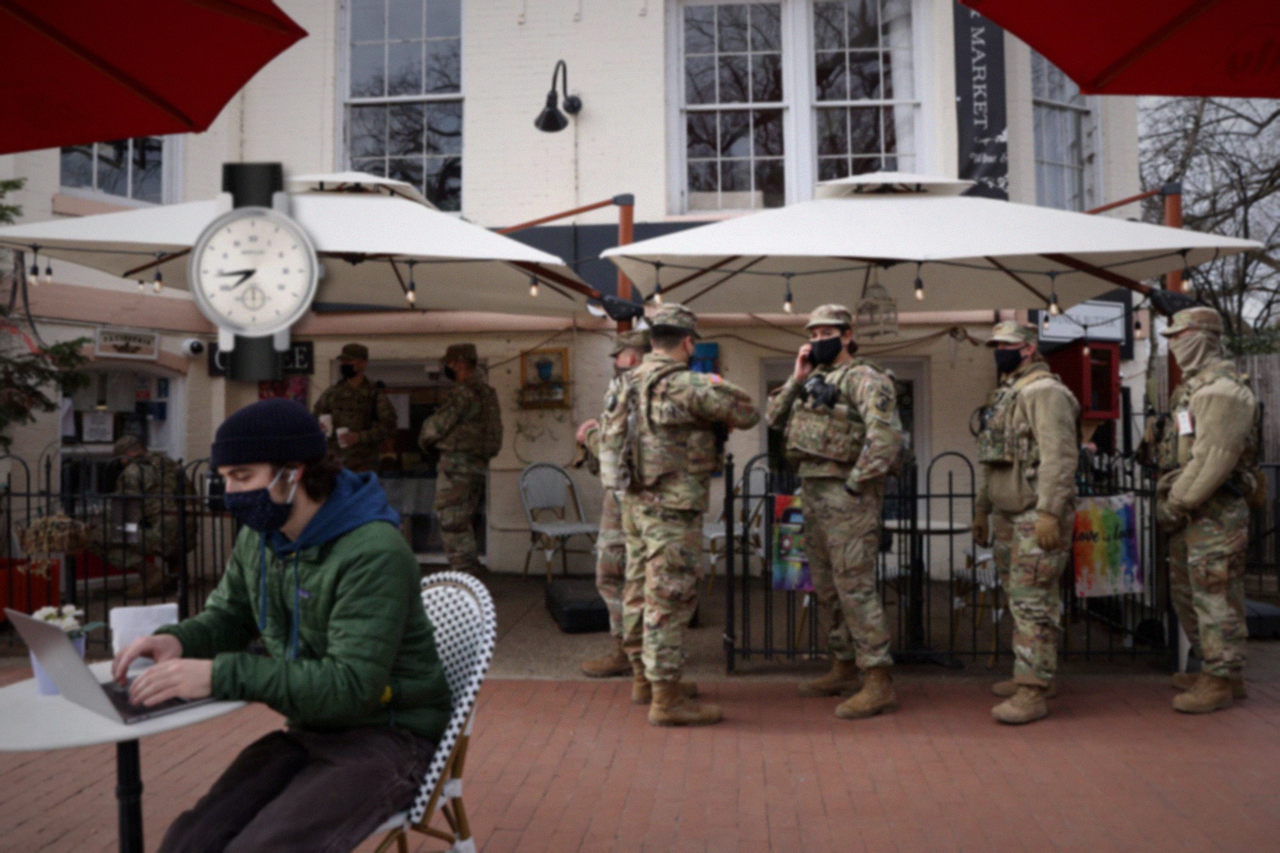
7:44
